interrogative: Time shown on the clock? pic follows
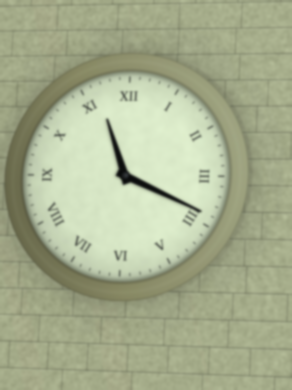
11:19
